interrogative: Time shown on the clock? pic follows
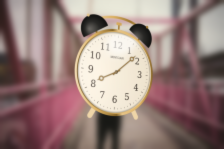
8:08
